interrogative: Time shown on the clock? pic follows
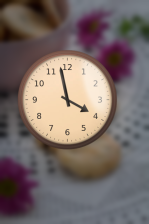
3:58
